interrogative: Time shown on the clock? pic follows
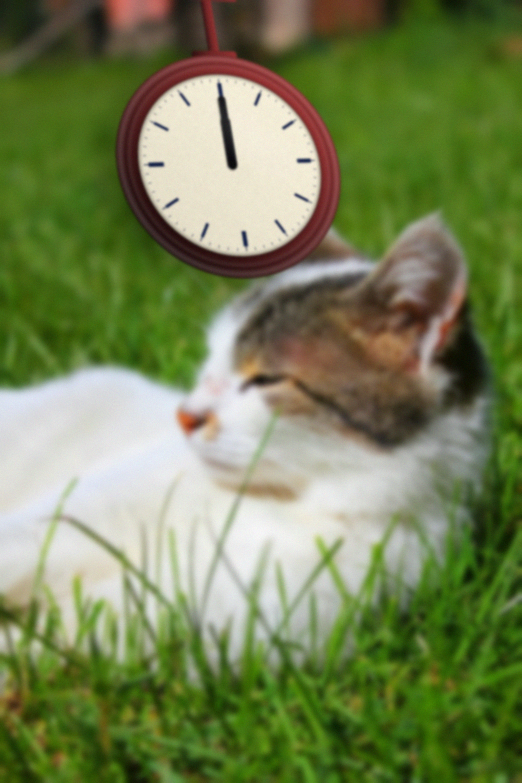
12:00
